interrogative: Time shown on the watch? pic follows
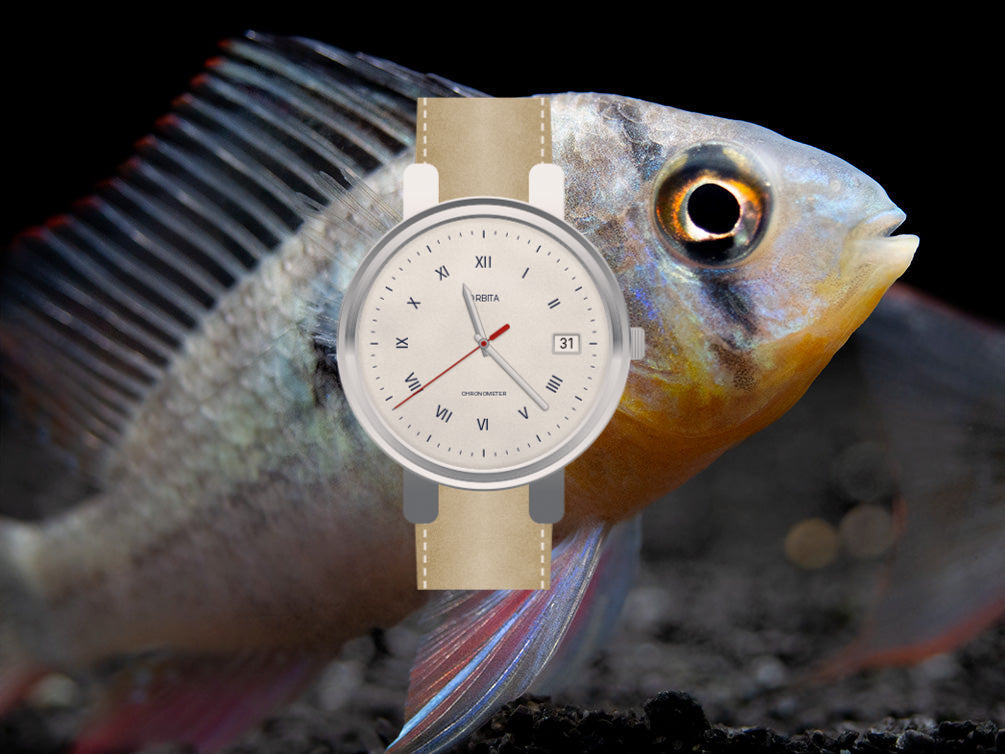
11:22:39
